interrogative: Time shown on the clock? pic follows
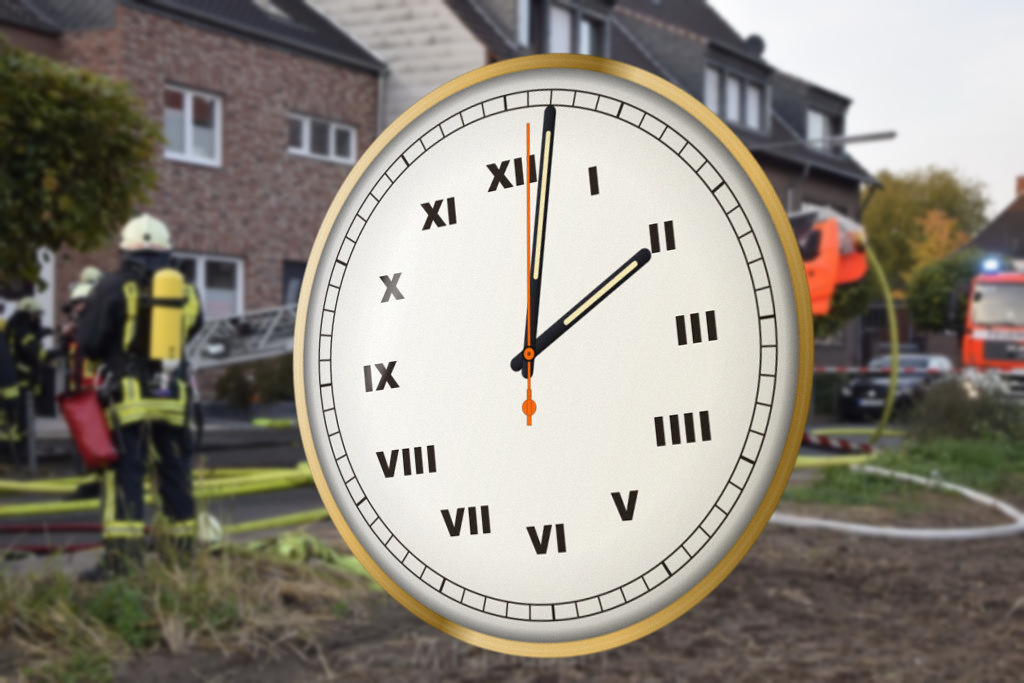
2:02:01
